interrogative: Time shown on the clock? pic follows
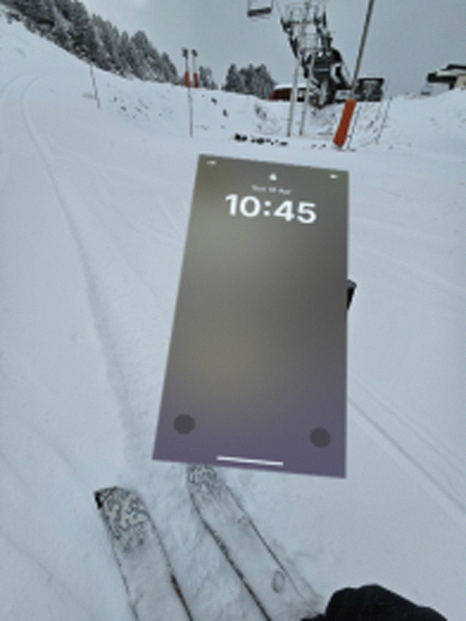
10:45
